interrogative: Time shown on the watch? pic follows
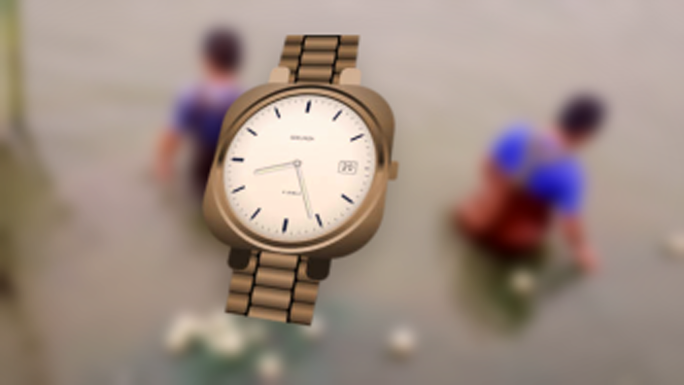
8:26
